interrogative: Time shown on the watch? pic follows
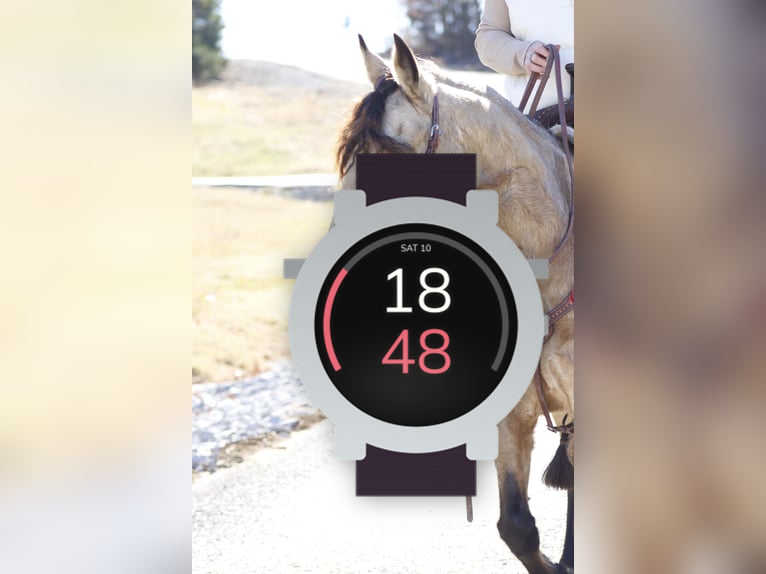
18:48
